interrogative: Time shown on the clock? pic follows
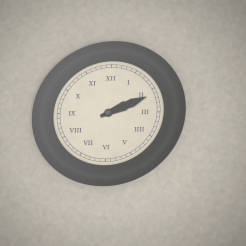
2:11
